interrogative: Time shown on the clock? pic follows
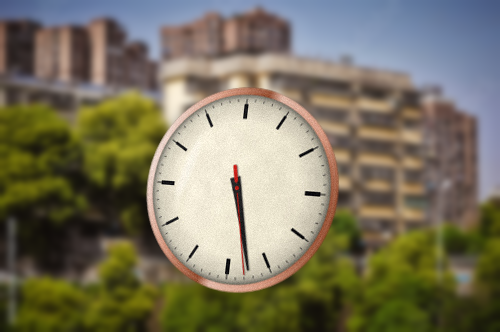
5:27:28
